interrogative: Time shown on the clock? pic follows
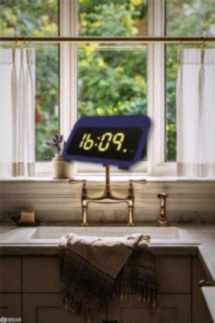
16:09
